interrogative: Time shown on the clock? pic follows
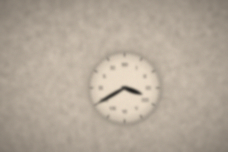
3:40
